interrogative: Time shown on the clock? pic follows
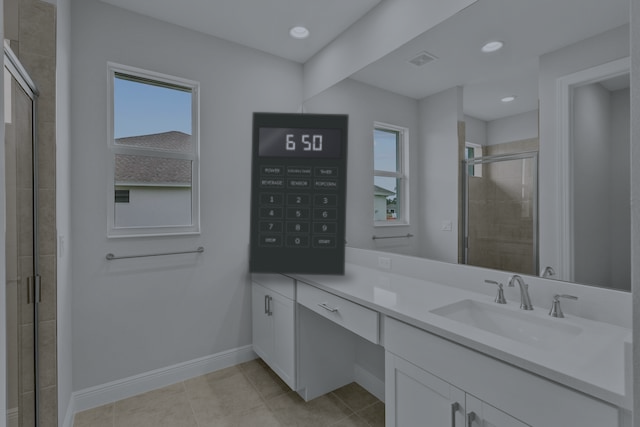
6:50
